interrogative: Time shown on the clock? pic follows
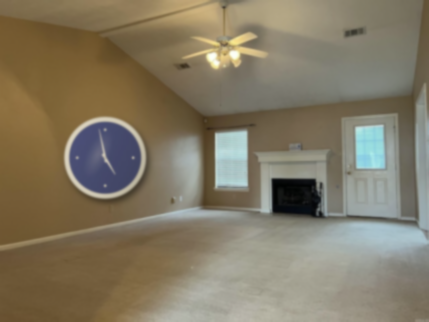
4:58
